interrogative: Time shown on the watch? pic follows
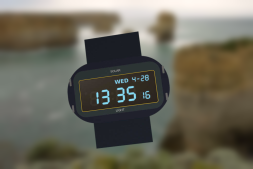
13:35:16
